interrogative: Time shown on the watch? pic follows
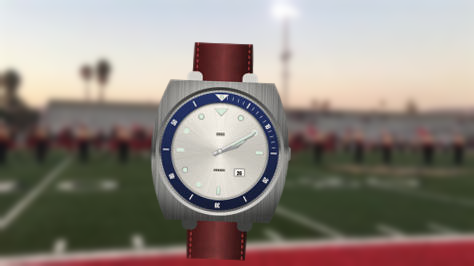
2:10
